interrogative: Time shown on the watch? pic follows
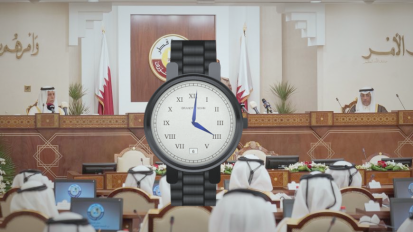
4:01
